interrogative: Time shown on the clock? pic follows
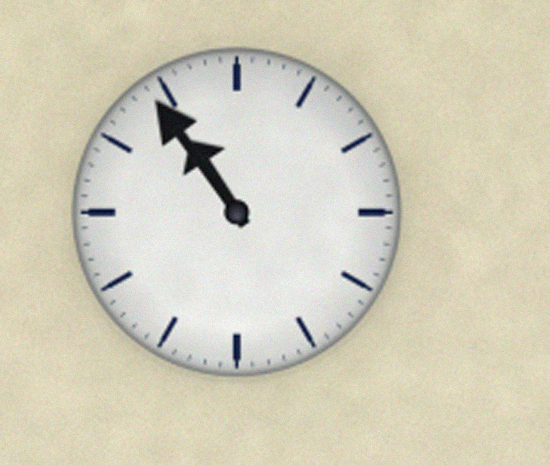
10:54
